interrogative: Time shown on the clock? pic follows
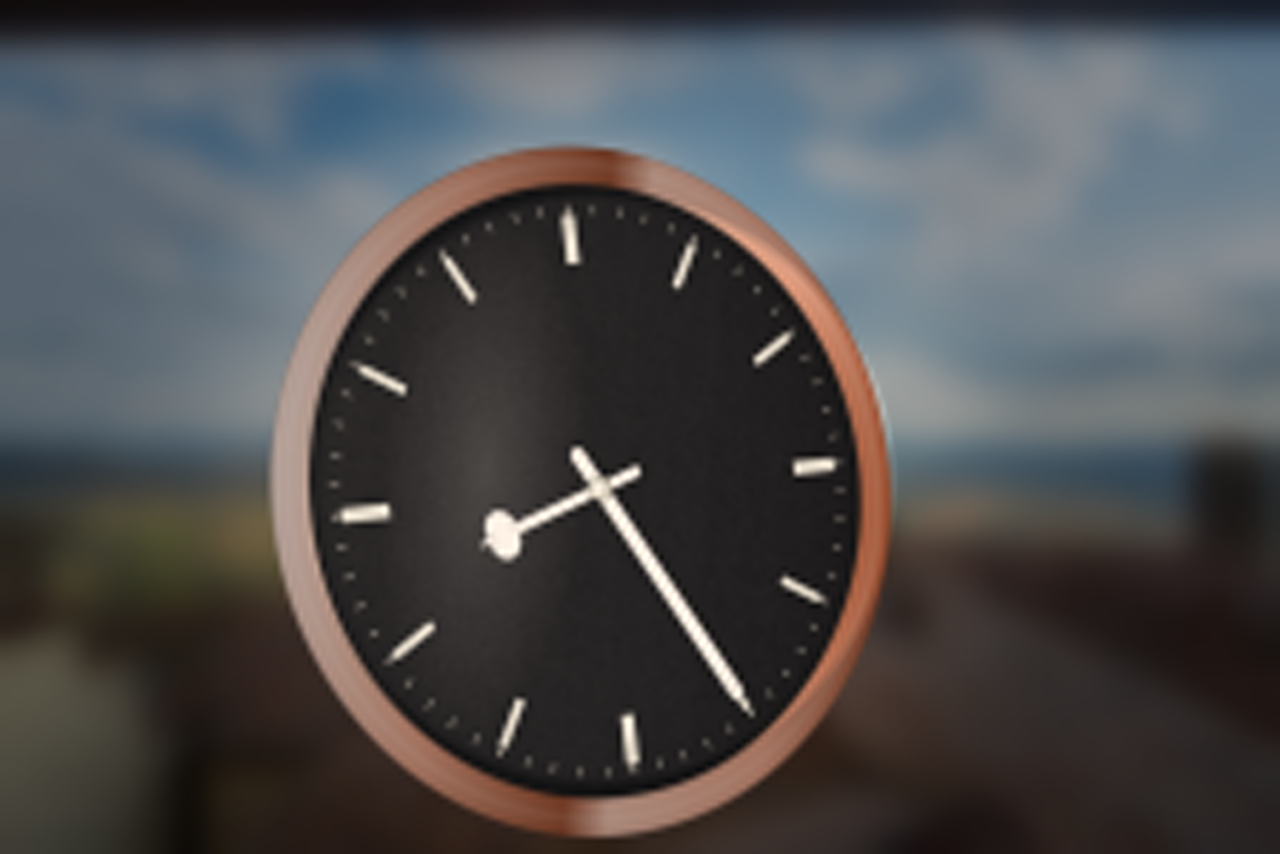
8:25
